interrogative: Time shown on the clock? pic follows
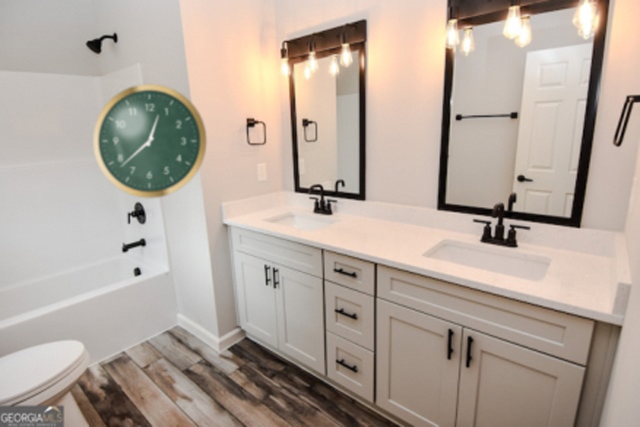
12:38
